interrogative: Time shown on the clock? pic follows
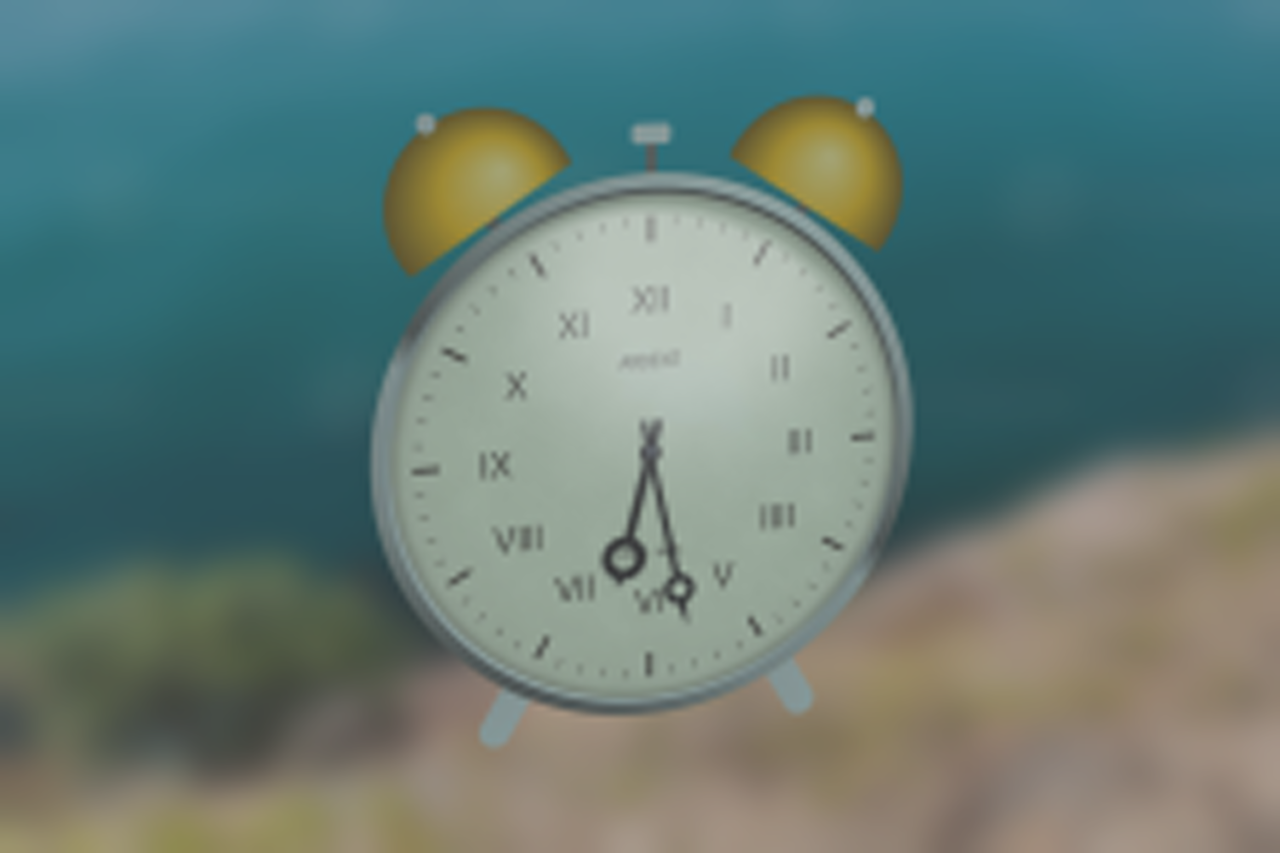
6:28
